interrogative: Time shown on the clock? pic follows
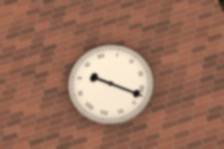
10:22
